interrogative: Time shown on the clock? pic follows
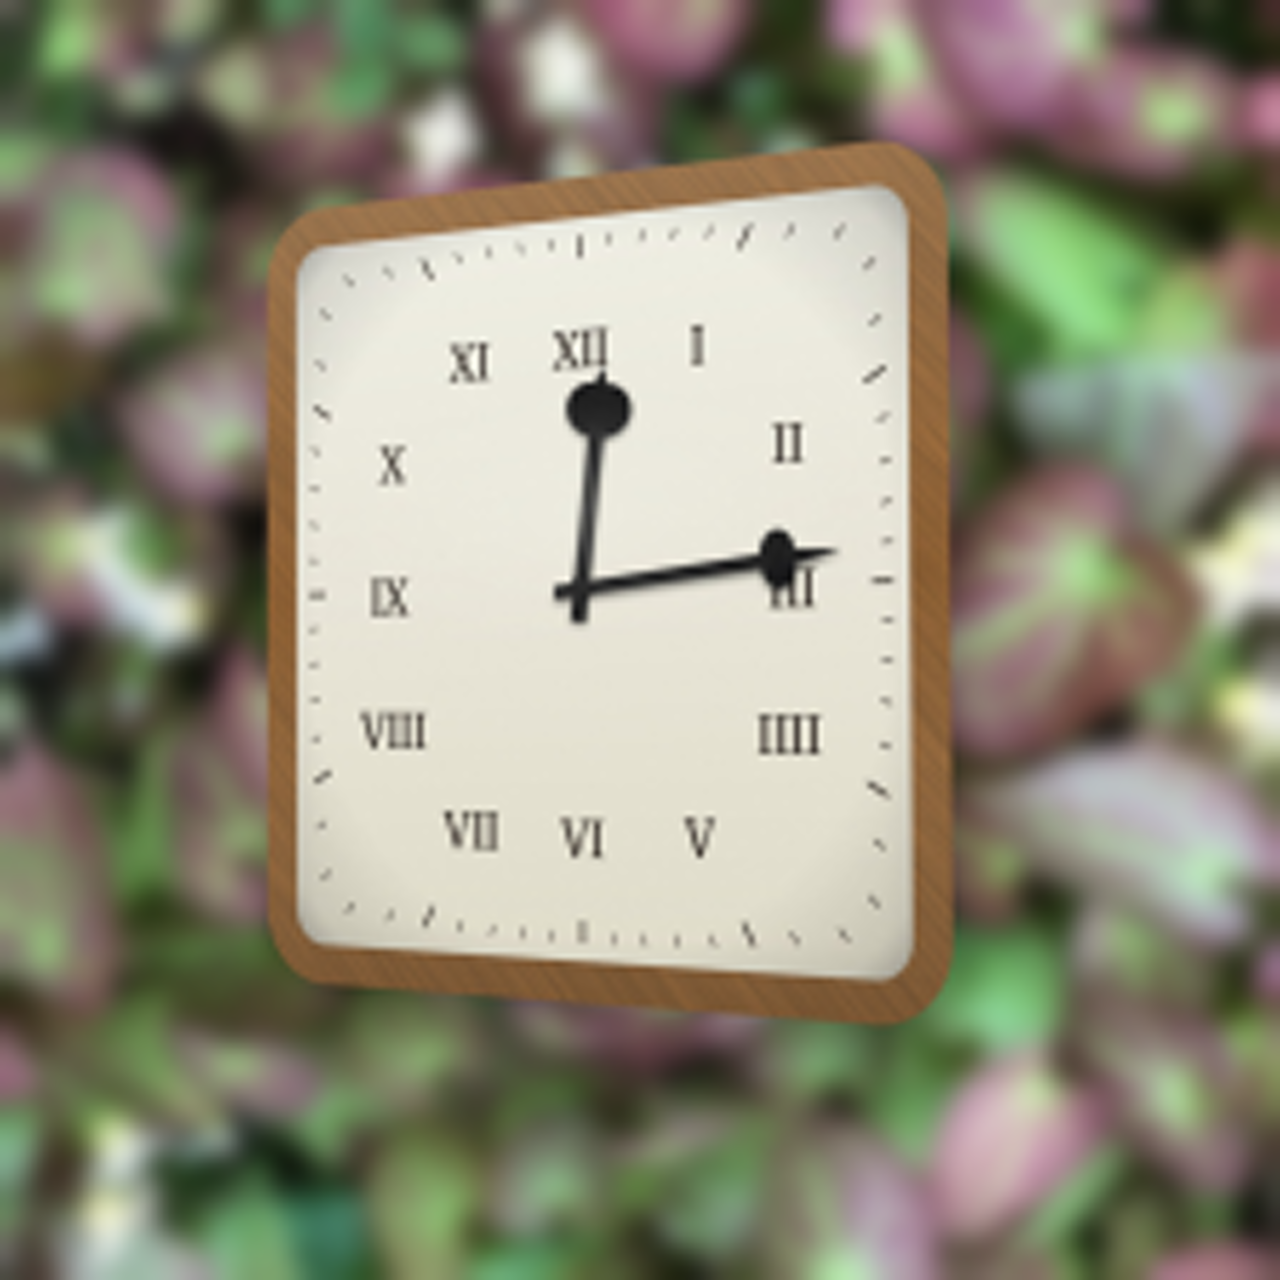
12:14
